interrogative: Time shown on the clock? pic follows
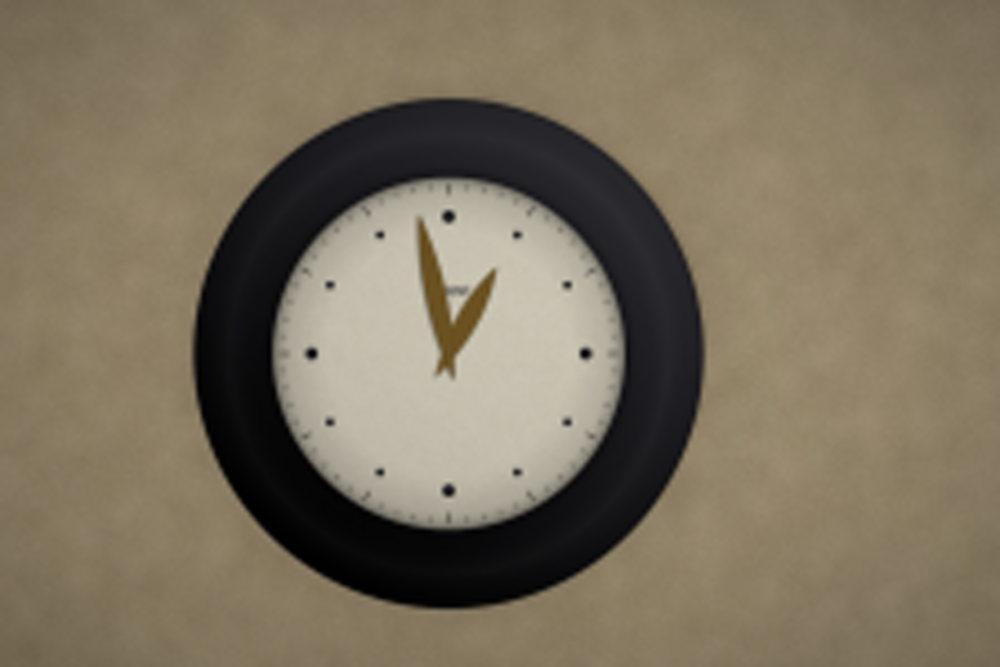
12:58
